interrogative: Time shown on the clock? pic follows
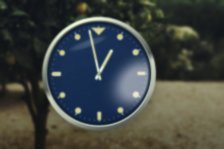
12:58
